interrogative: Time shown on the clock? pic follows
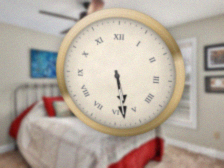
5:28
